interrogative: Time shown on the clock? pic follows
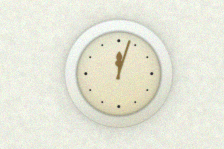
12:03
